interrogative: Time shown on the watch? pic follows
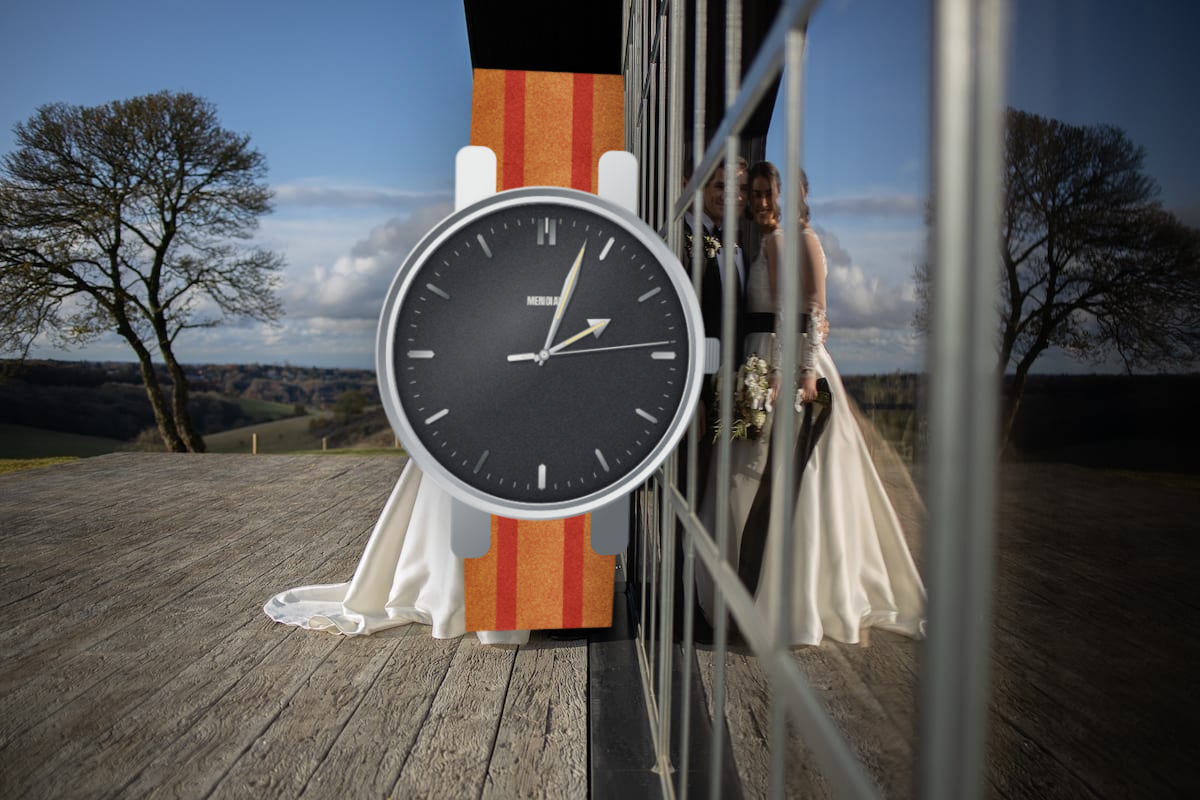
2:03:14
